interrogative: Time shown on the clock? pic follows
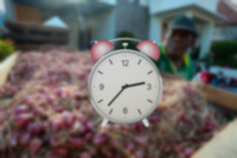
2:37
